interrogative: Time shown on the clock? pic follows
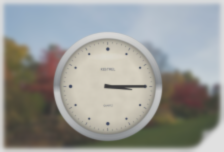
3:15
